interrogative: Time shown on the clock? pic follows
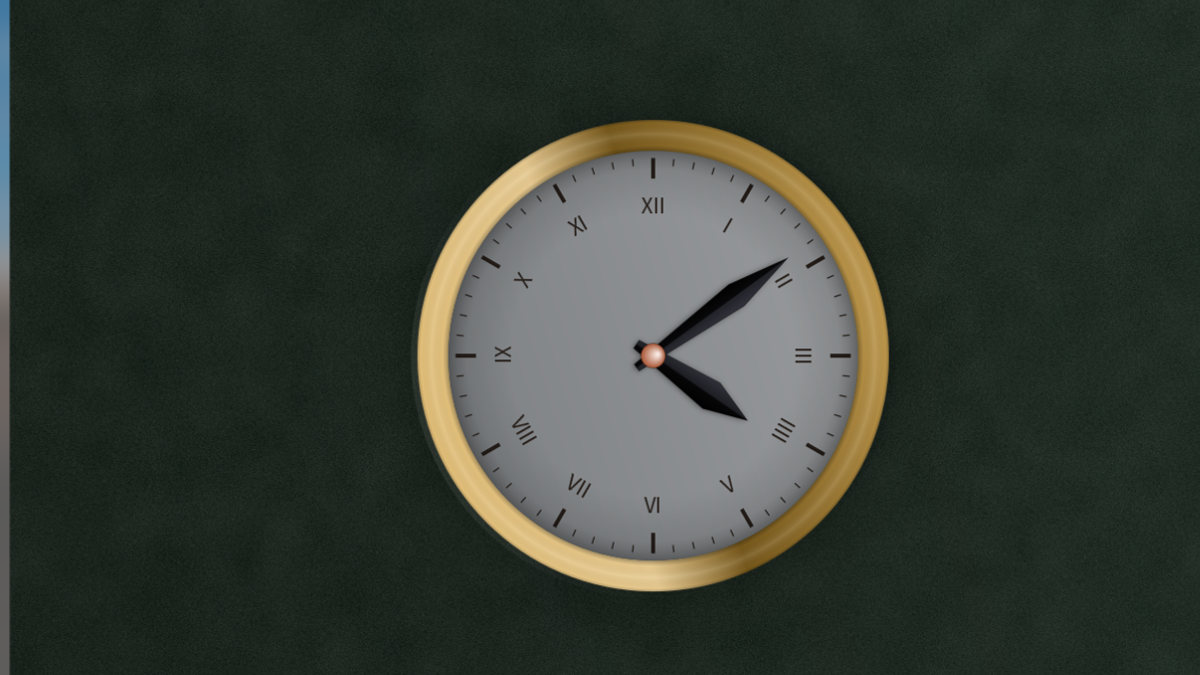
4:09
